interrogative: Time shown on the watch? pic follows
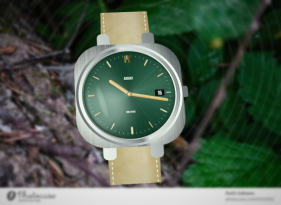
10:17
